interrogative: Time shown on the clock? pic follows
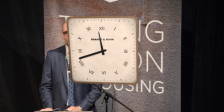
11:42
